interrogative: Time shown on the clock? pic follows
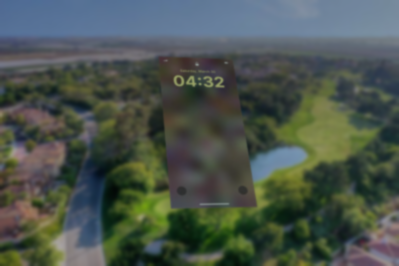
4:32
